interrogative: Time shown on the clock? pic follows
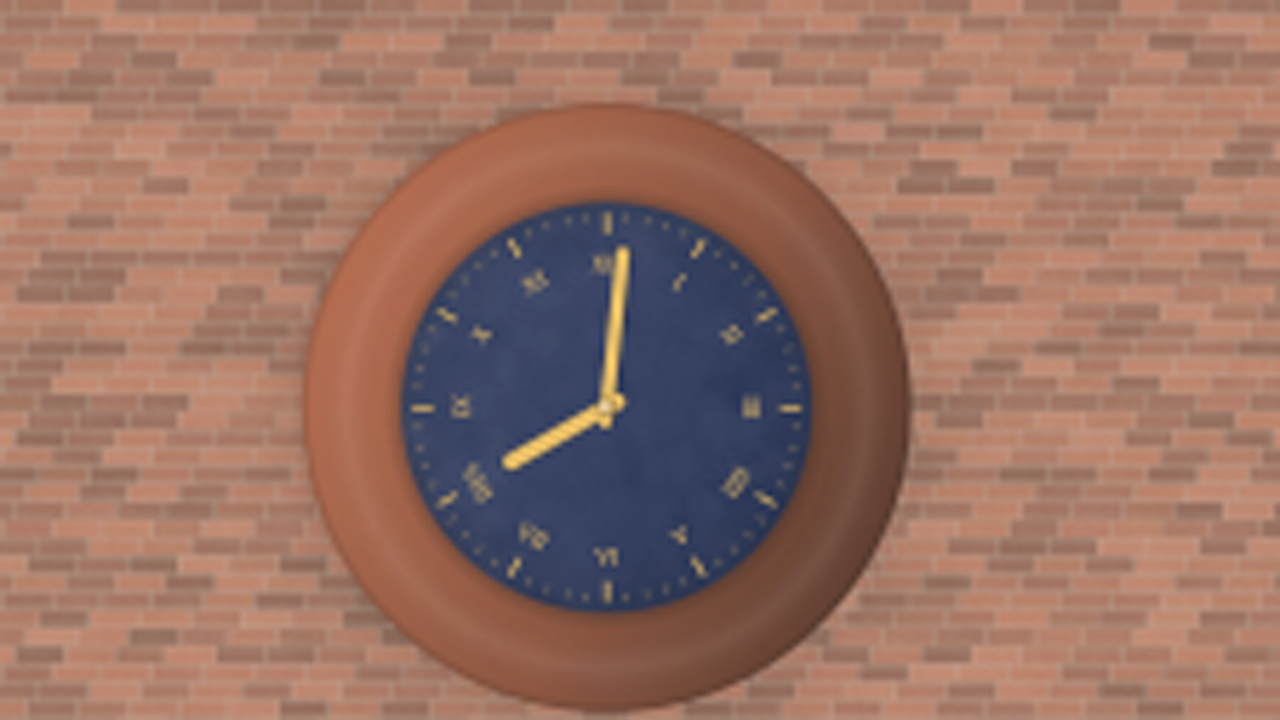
8:01
